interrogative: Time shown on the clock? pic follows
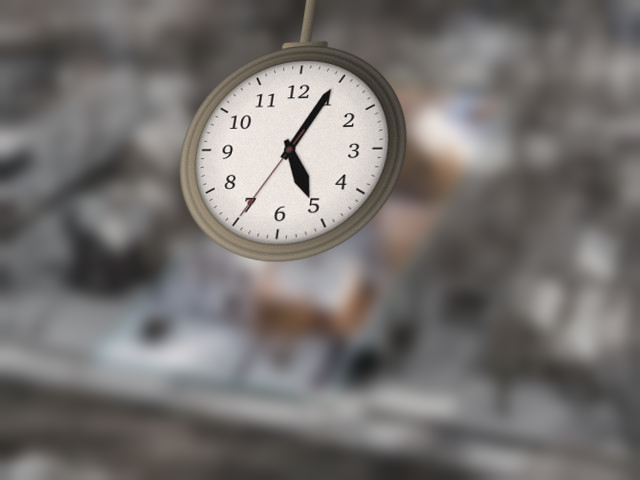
5:04:35
